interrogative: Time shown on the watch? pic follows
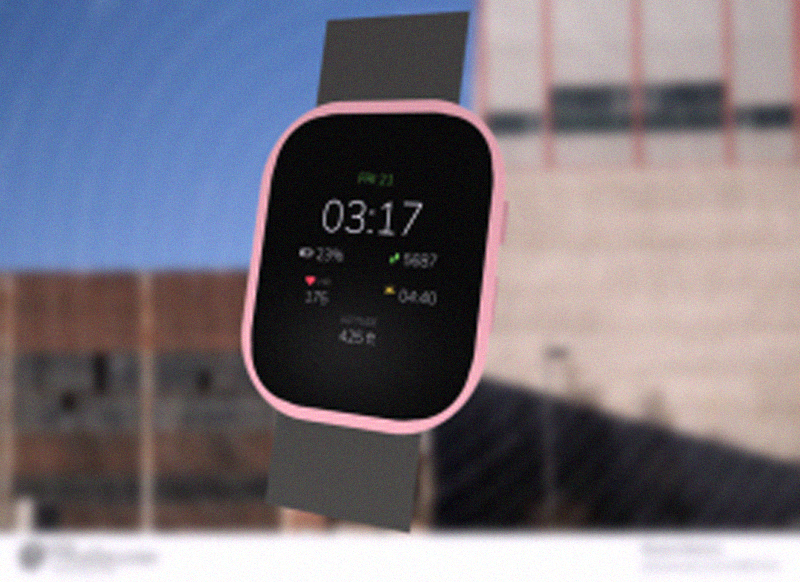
3:17
